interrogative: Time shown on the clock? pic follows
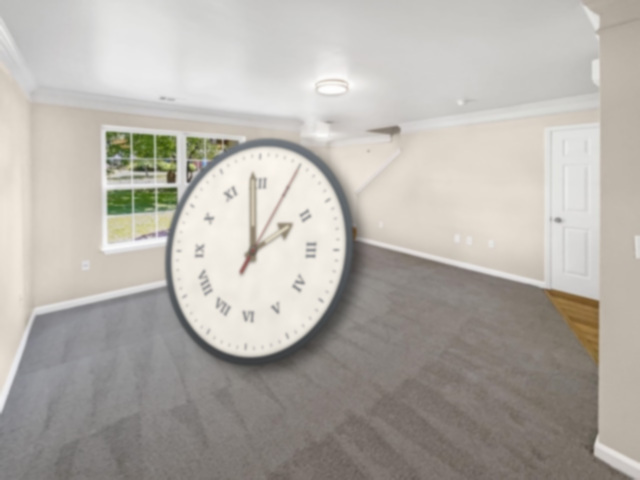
1:59:05
